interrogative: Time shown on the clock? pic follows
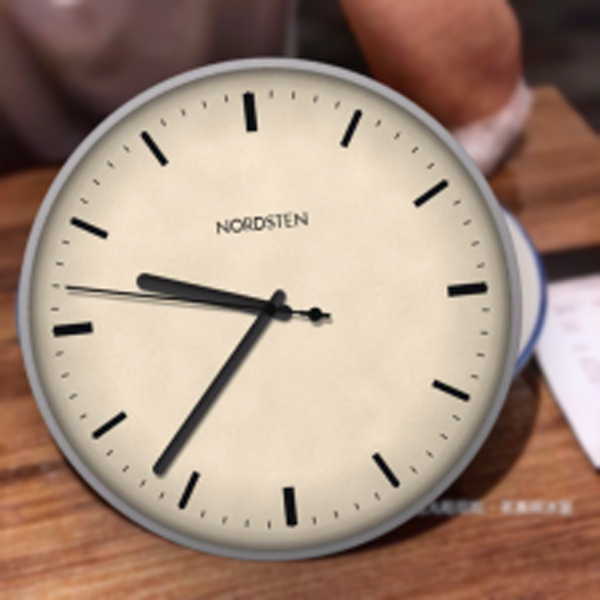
9:36:47
